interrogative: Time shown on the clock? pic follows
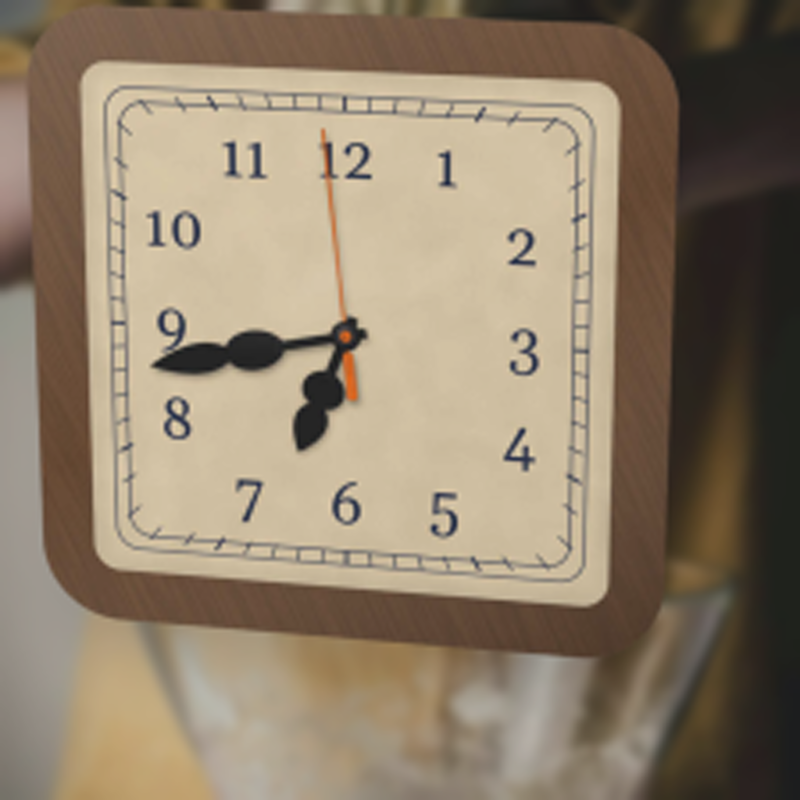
6:42:59
